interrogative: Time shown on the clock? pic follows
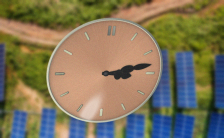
3:13
